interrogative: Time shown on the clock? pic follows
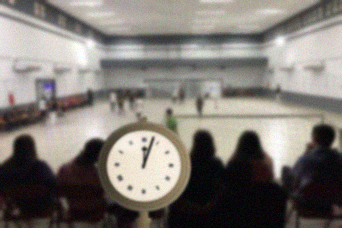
12:03
